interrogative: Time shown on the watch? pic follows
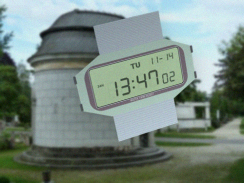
13:47:02
